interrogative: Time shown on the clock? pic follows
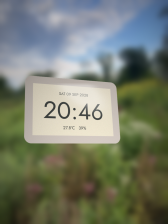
20:46
